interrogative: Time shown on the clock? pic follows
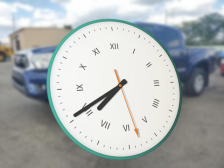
7:40:28
